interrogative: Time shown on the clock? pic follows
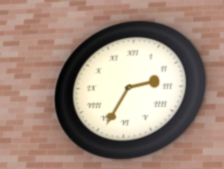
2:34
